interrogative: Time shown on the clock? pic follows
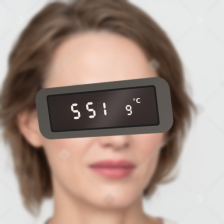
5:51
